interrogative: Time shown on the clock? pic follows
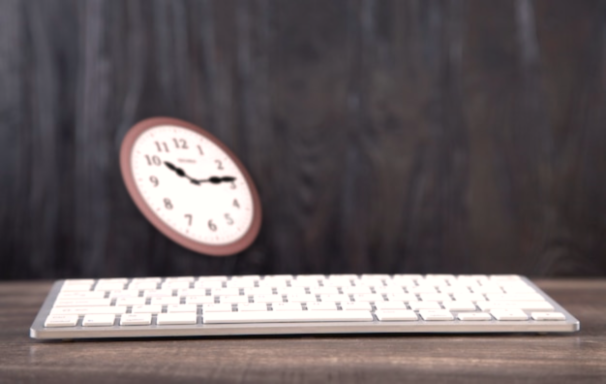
10:14
